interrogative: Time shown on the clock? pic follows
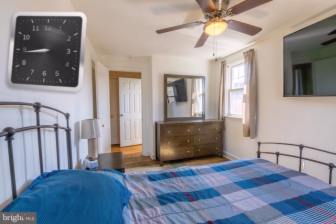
8:44
